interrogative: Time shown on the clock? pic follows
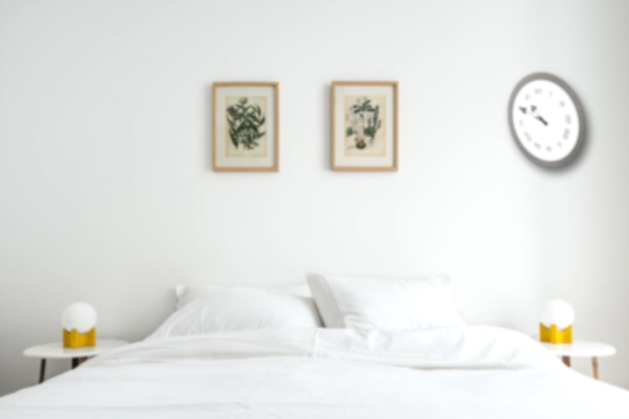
10:50
